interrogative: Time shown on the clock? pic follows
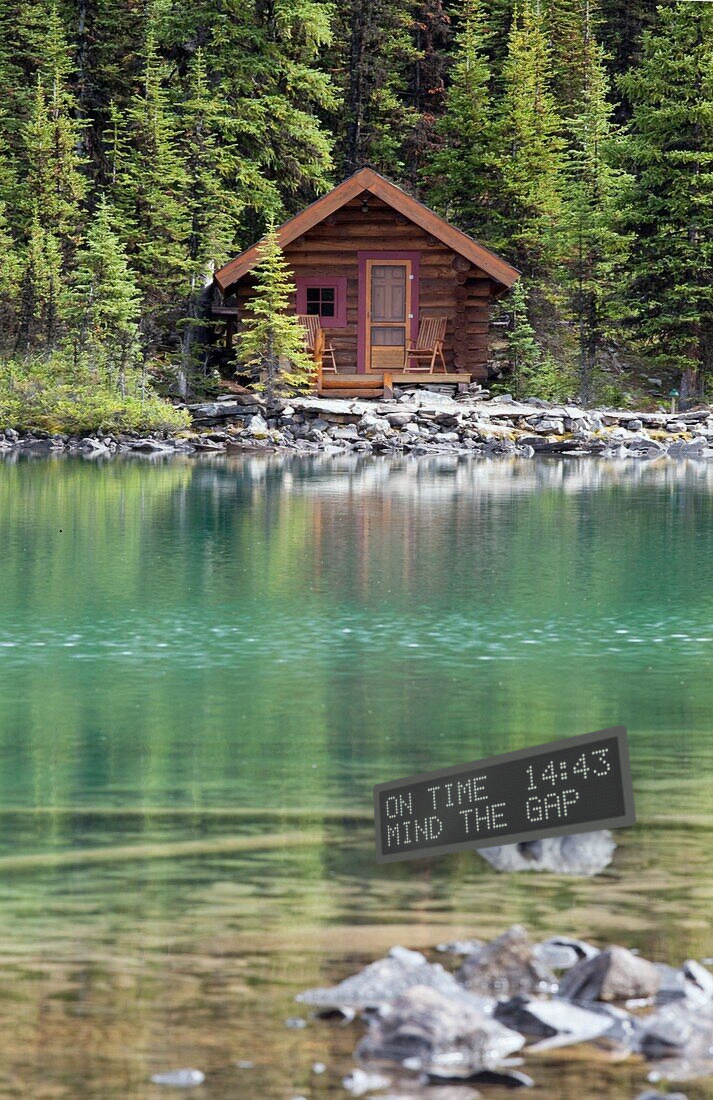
14:43
